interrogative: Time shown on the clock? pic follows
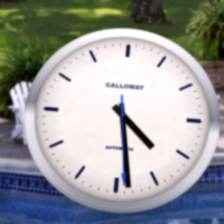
4:28:29
